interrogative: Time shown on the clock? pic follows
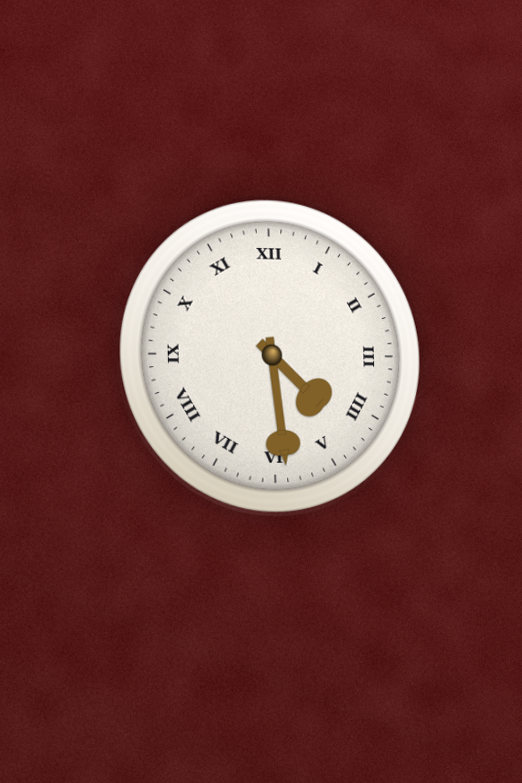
4:29
